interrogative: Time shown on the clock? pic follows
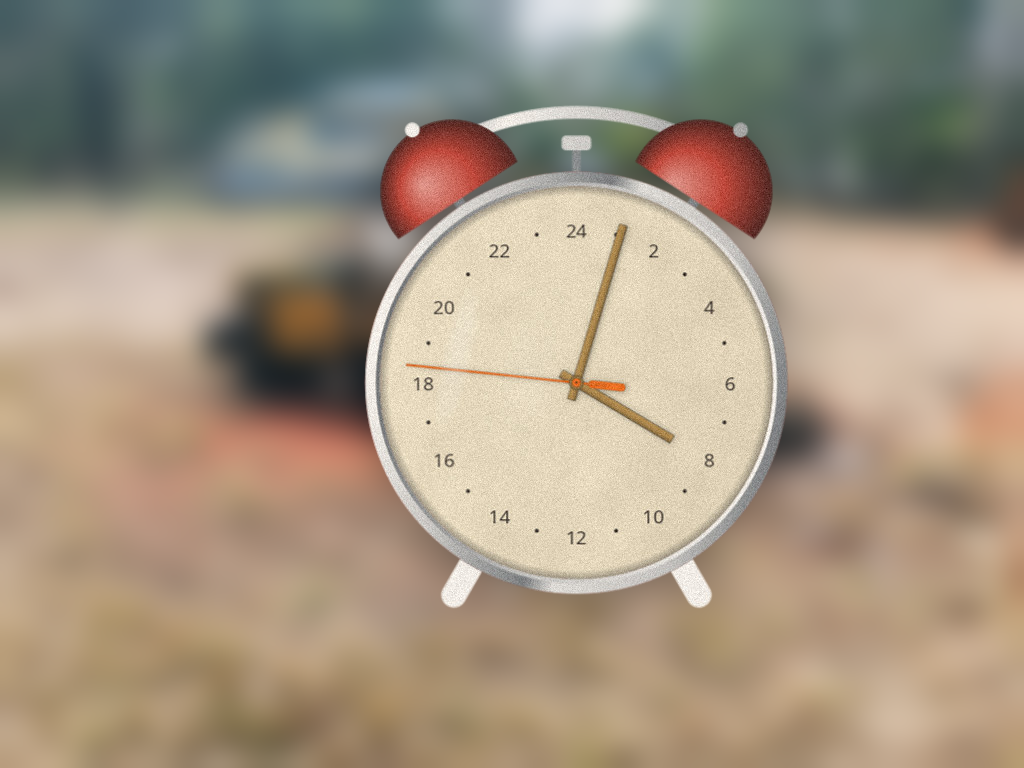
8:02:46
